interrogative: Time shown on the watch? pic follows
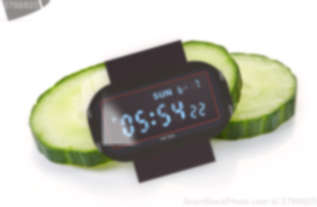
5:54:22
